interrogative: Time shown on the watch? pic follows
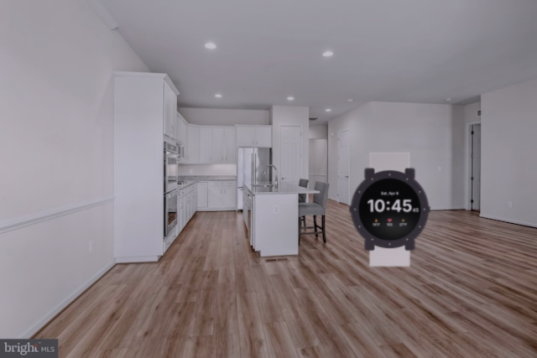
10:45
